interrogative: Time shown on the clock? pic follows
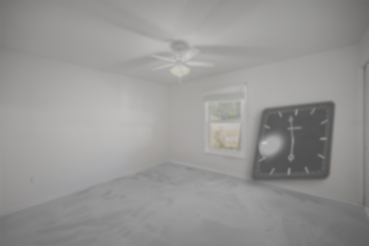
5:58
